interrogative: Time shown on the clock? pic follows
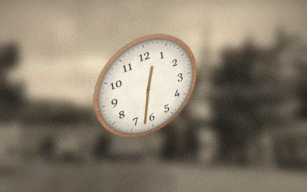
12:32
